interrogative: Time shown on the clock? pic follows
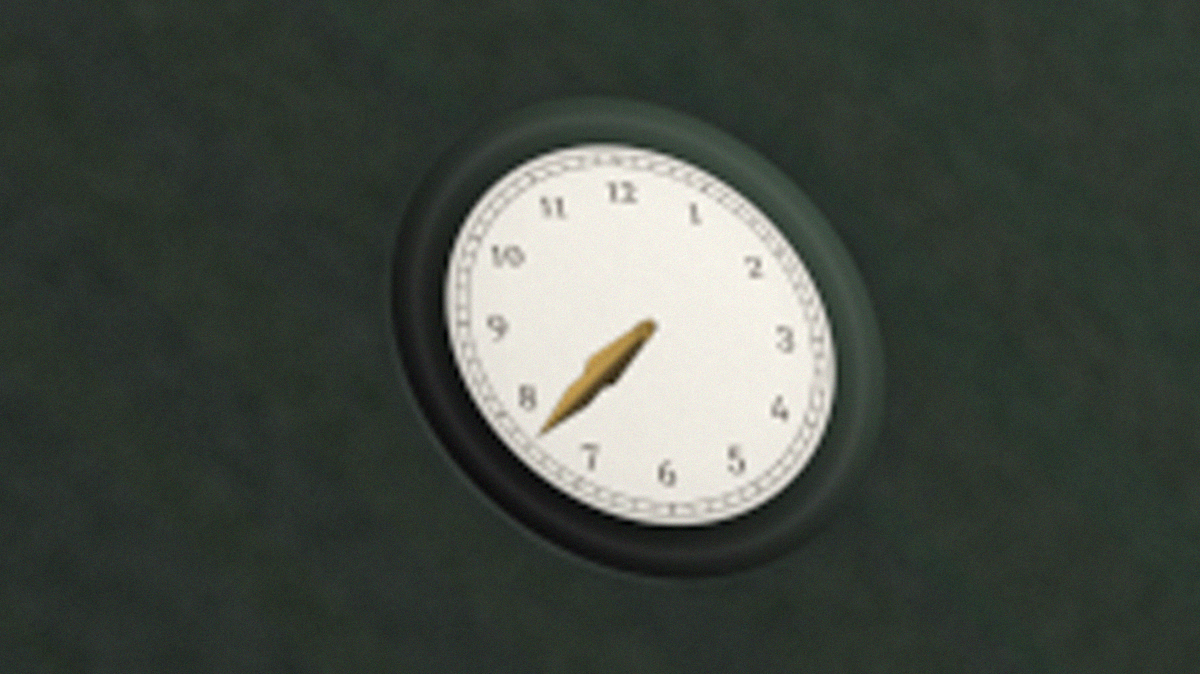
7:38
